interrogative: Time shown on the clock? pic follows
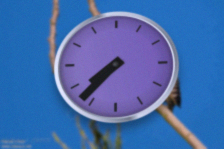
7:37
